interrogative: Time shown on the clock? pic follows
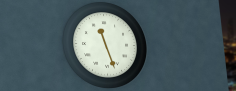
11:27
